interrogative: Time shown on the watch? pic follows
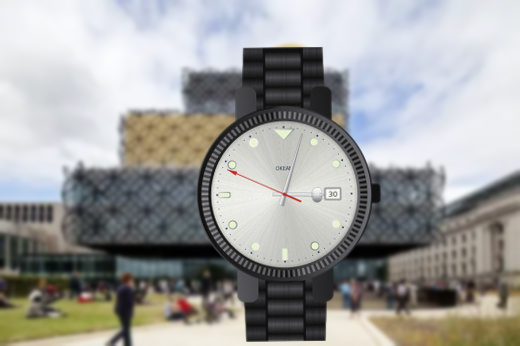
3:02:49
